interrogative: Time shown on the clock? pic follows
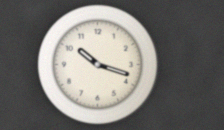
10:18
